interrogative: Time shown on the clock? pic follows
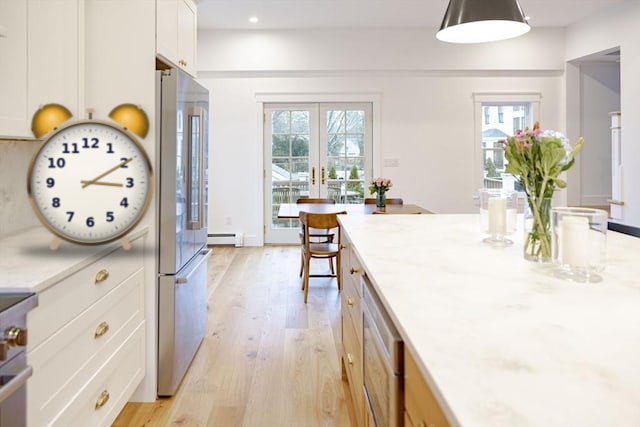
3:10
